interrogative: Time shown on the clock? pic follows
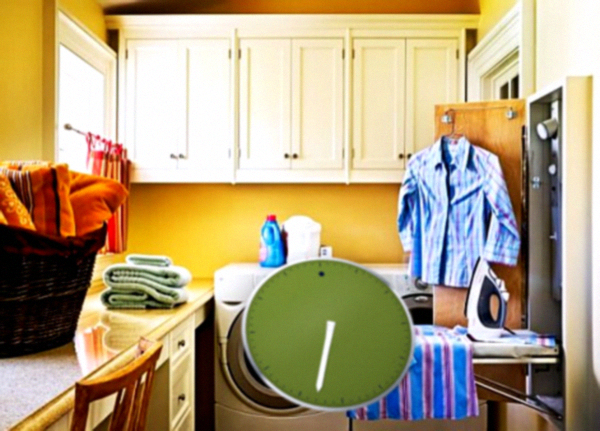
6:33
